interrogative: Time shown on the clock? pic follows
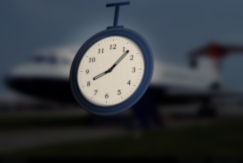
8:07
